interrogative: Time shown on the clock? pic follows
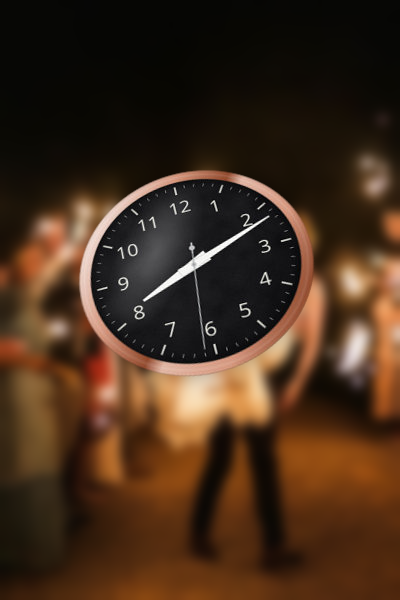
8:11:31
